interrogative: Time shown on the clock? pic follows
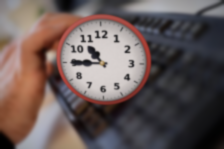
10:45
